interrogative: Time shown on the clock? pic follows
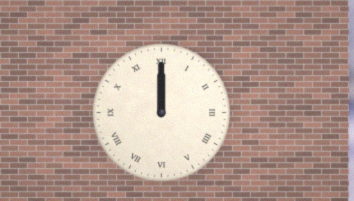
12:00
